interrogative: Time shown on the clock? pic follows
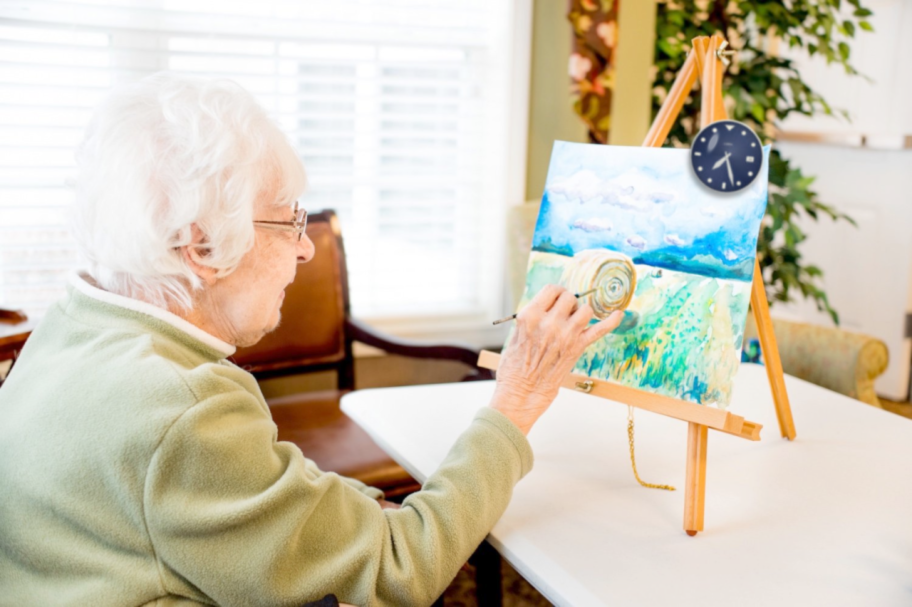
7:27
